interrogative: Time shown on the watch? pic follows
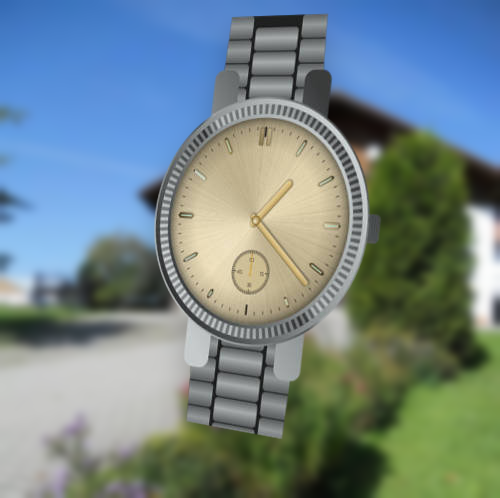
1:22
